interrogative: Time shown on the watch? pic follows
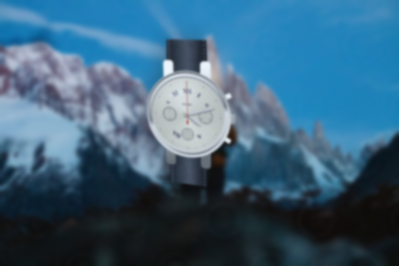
4:12
